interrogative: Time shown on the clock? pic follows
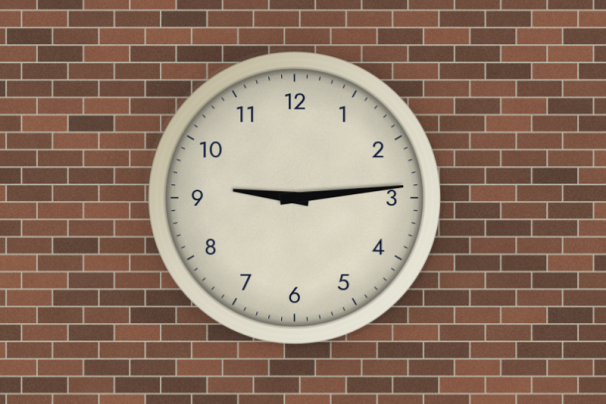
9:14
